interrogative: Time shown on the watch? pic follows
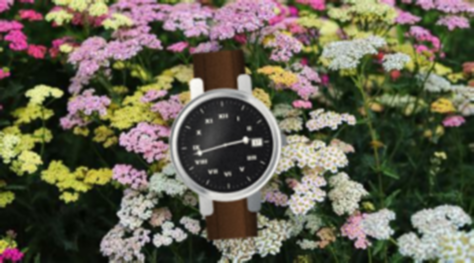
2:43
